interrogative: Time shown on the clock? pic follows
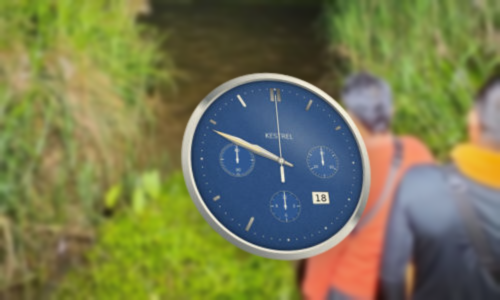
9:49
